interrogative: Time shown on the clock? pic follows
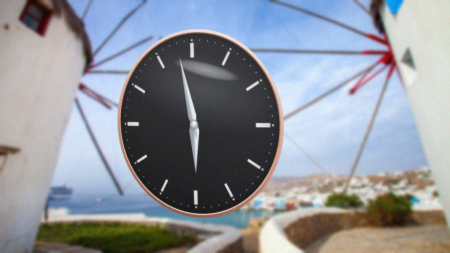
5:58
